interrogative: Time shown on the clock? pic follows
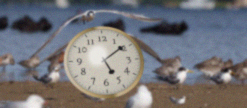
5:09
